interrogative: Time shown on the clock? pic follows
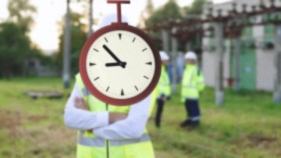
8:53
